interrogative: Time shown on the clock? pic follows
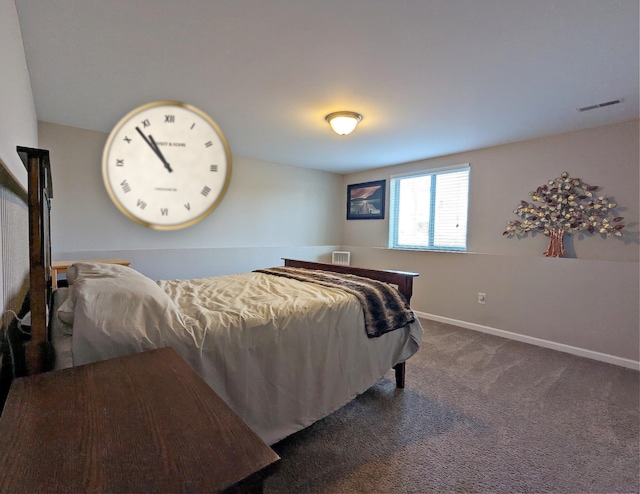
10:53
